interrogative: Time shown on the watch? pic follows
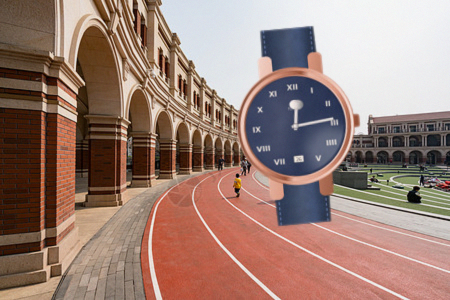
12:14
